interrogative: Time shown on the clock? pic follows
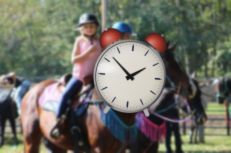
1:52
